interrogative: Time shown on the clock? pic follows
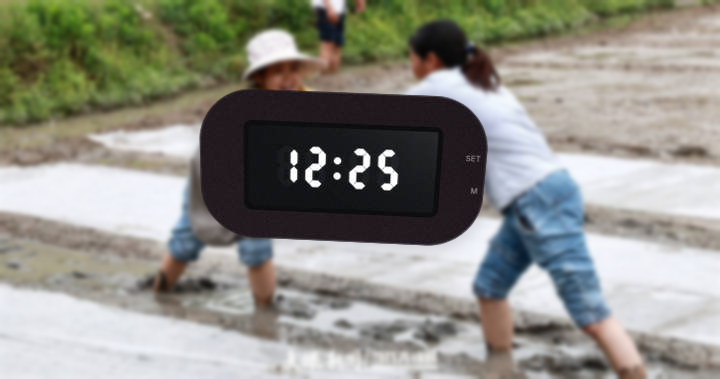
12:25
